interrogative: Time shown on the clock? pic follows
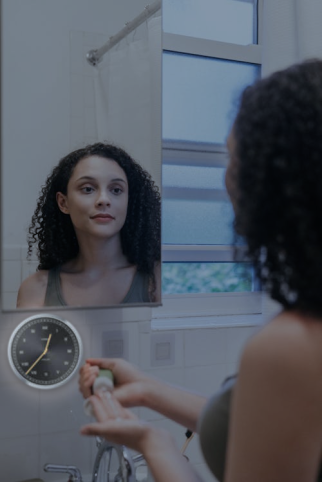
12:37
